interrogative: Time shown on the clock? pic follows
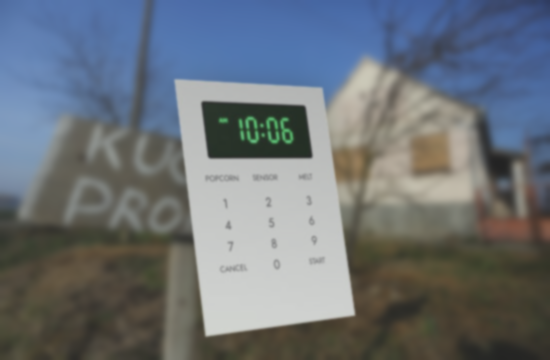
10:06
